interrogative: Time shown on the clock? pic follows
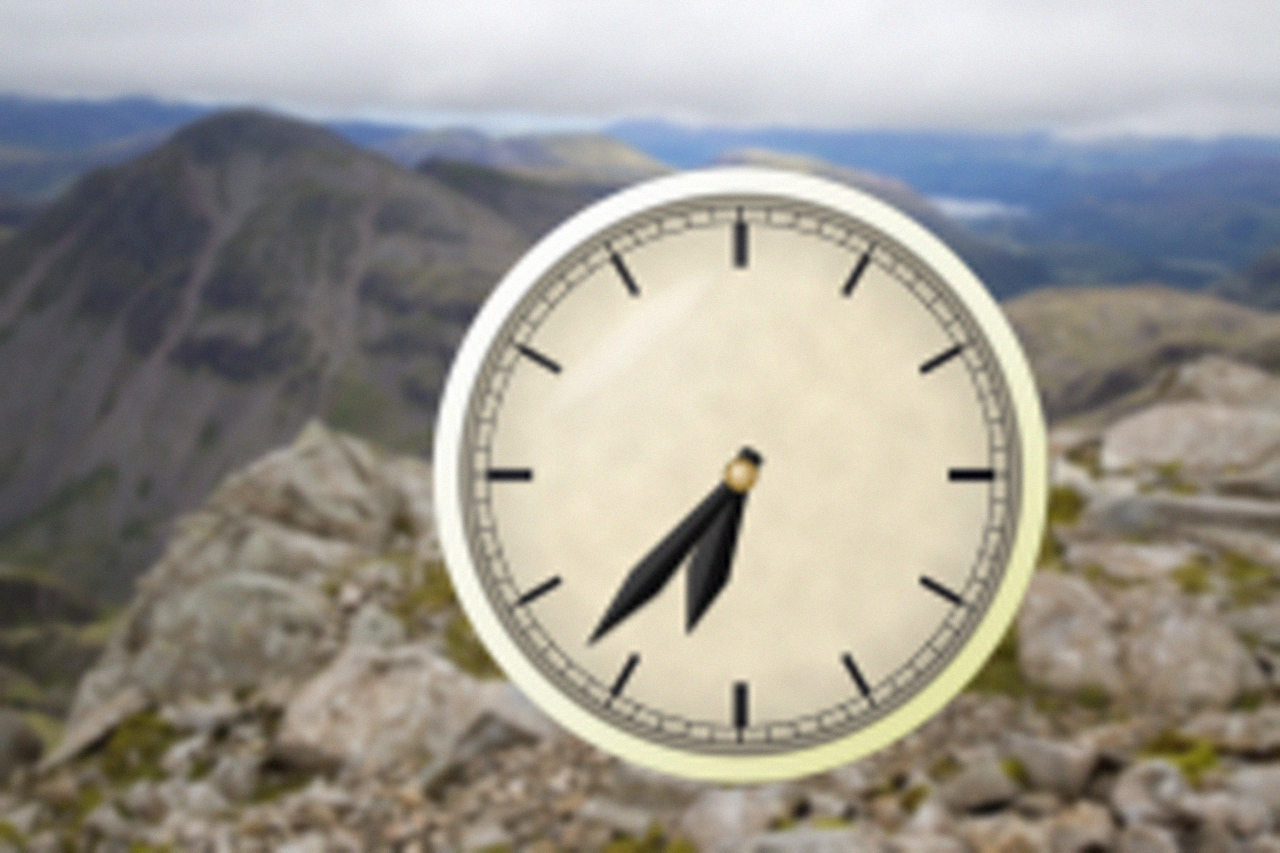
6:37
